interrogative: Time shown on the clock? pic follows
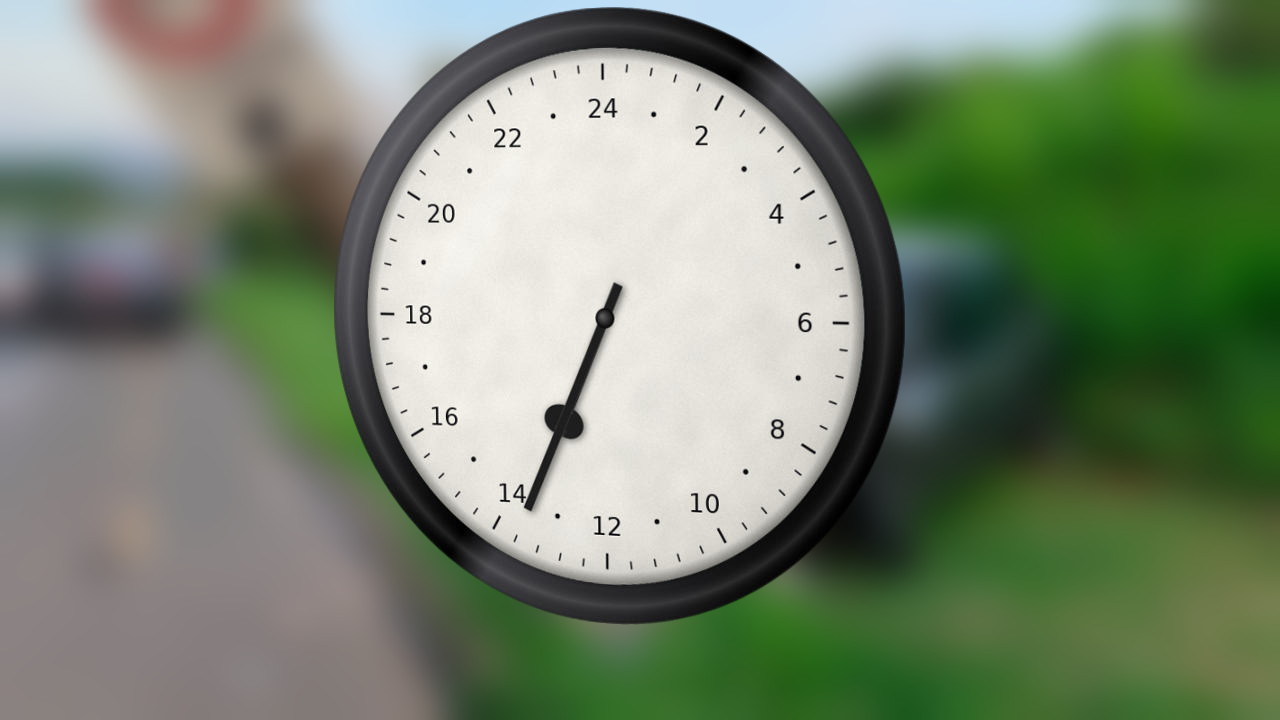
13:34
